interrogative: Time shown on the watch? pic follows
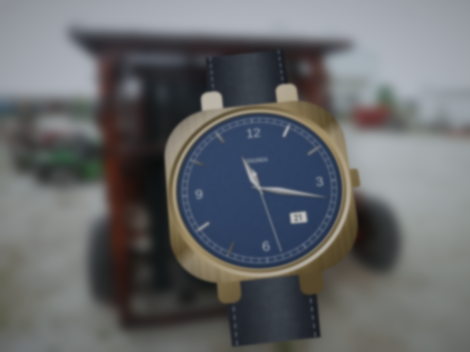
11:17:28
